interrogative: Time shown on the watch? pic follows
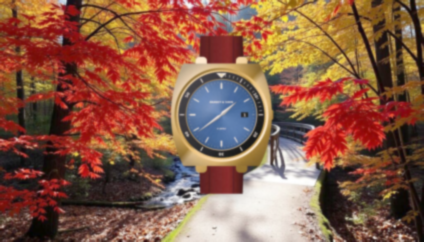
1:39
